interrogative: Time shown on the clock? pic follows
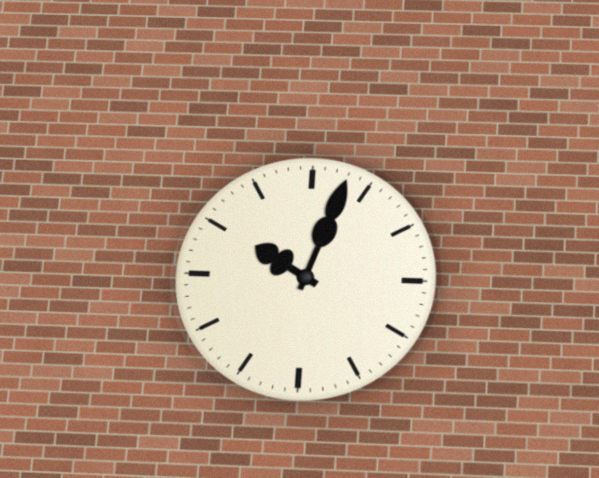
10:03
